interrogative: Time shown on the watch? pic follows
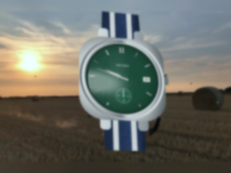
9:48
